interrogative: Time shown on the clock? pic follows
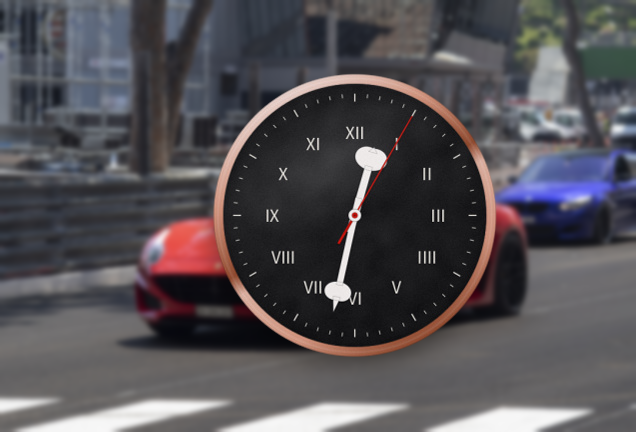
12:32:05
